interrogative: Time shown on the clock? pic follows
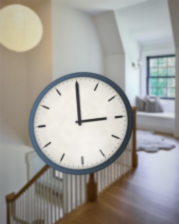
3:00
